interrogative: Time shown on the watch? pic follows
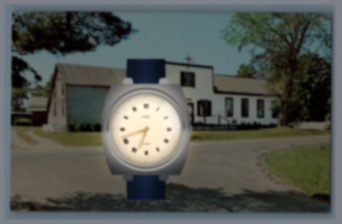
6:42
